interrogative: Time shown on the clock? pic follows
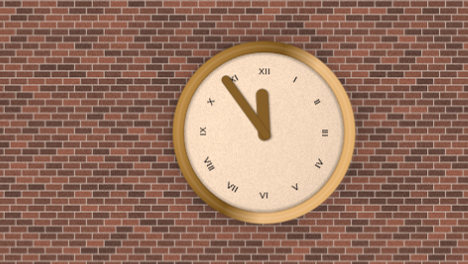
11:54
